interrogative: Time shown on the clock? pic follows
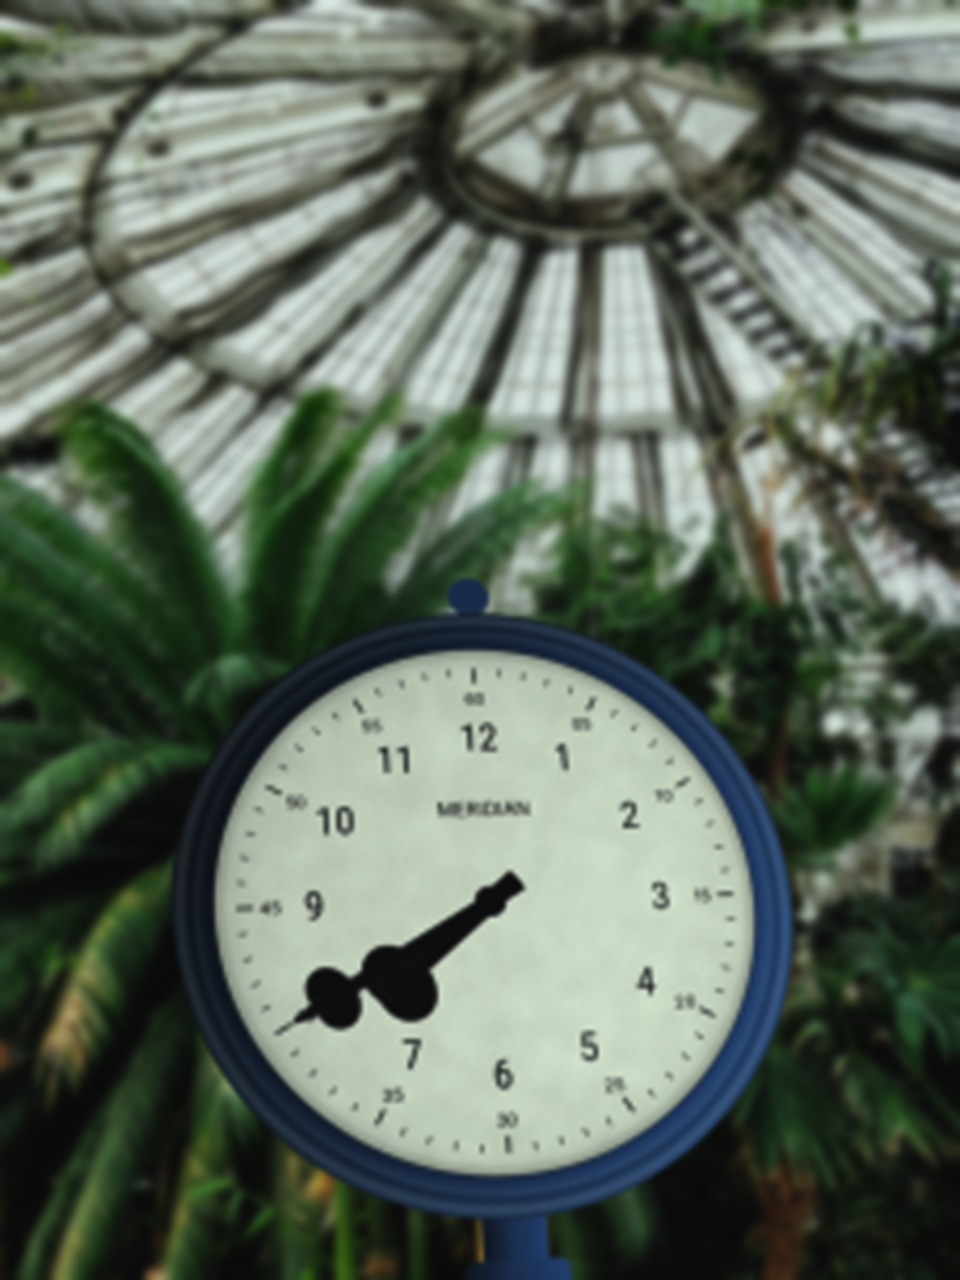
7:40
